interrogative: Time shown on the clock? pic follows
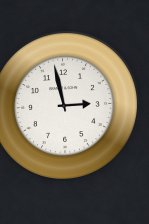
2:58
